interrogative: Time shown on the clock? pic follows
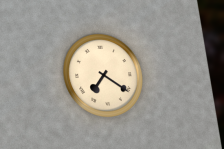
7:21
